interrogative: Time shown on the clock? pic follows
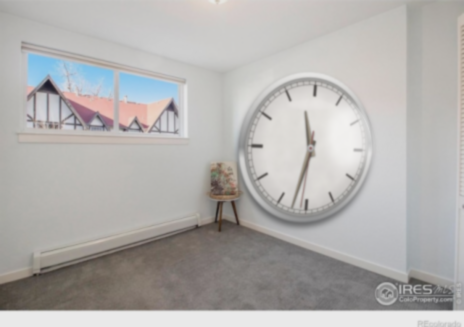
11:32:31
